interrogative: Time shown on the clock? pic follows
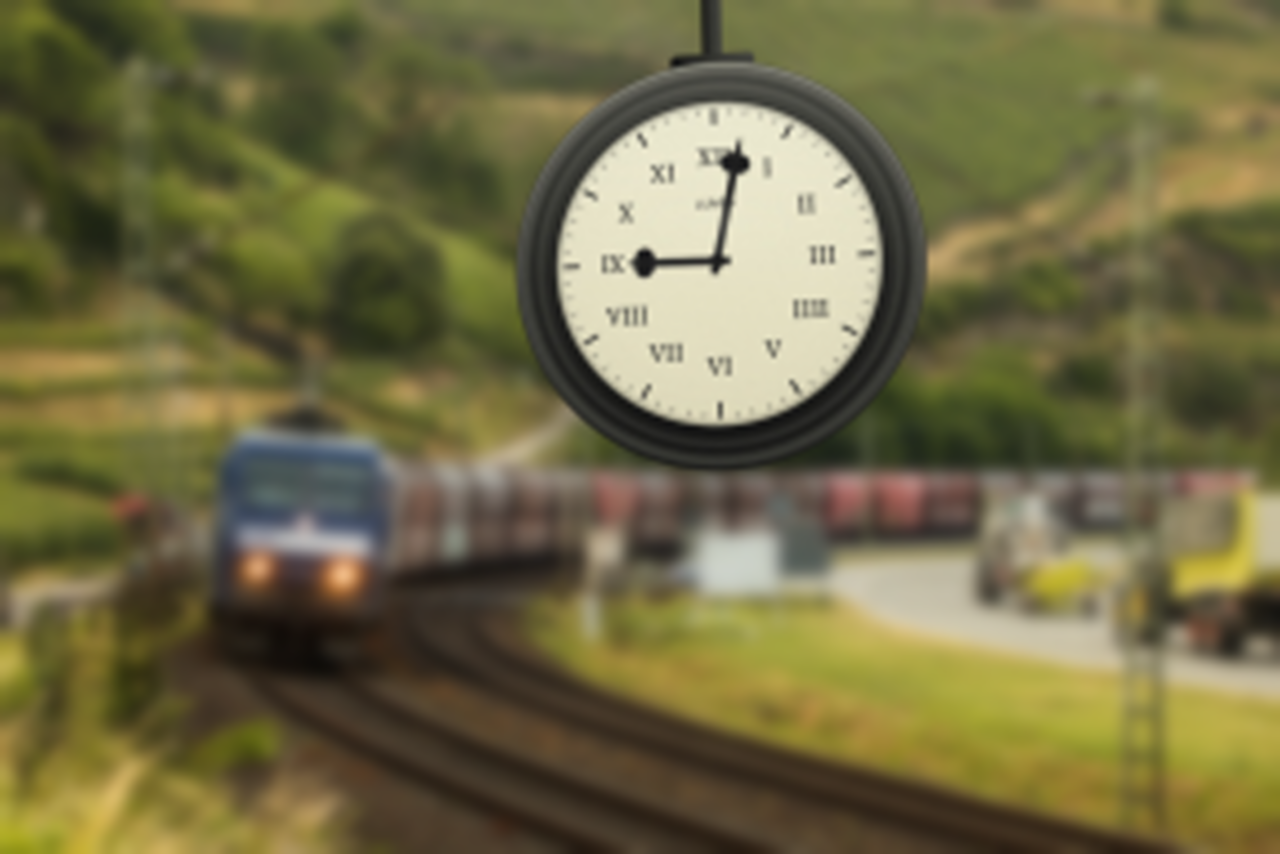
9:02
